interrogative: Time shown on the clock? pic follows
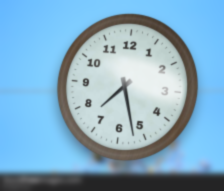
7:27
